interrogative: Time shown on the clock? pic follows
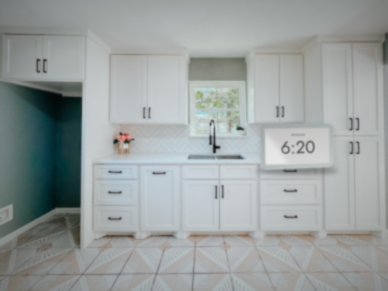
6:20
